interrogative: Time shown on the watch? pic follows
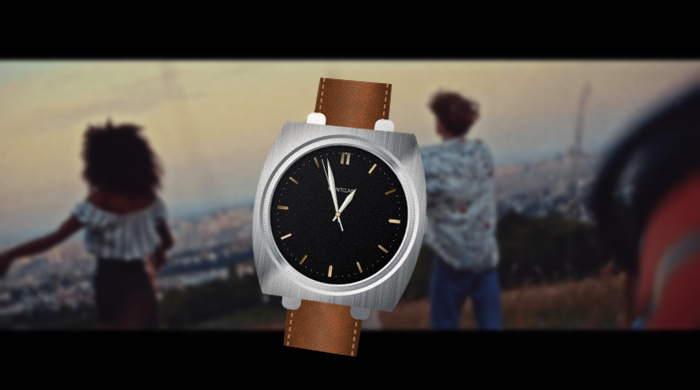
12:56:56
